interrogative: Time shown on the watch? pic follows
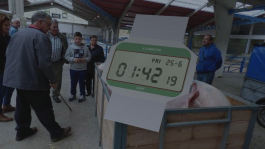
1:42:19
